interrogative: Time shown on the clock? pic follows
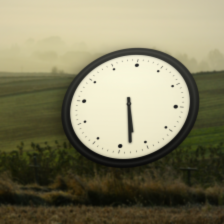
5:28
